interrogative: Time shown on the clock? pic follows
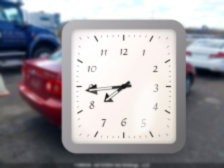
7:44
